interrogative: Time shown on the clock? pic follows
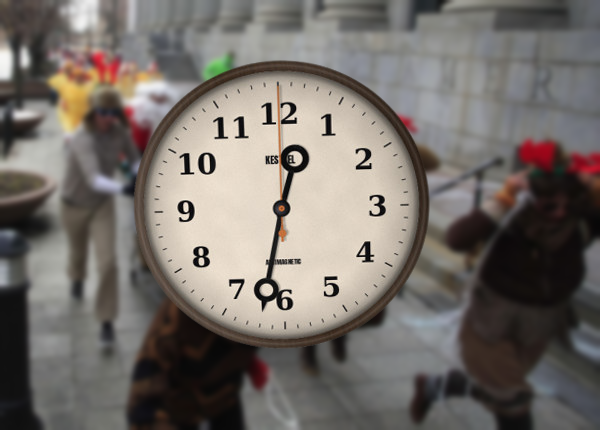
12:32:00
